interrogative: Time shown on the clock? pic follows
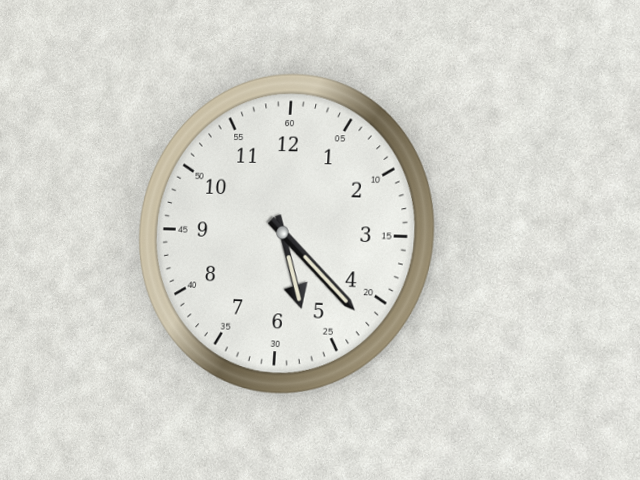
5:22
